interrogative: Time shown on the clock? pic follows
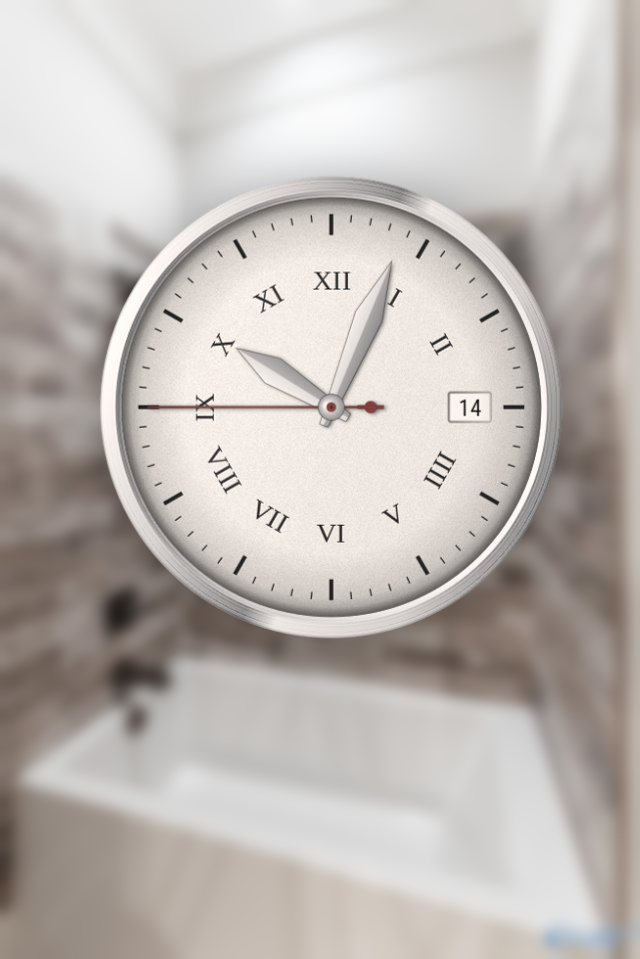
10:03:45
